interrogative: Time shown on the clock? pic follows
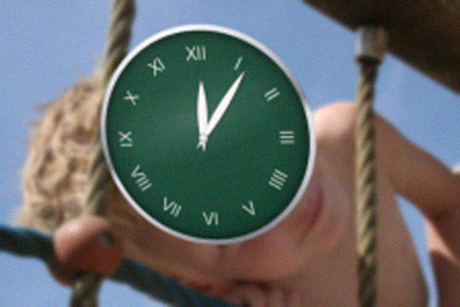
12:06
